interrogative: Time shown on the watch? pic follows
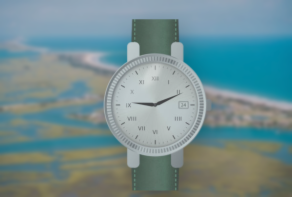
9:11
